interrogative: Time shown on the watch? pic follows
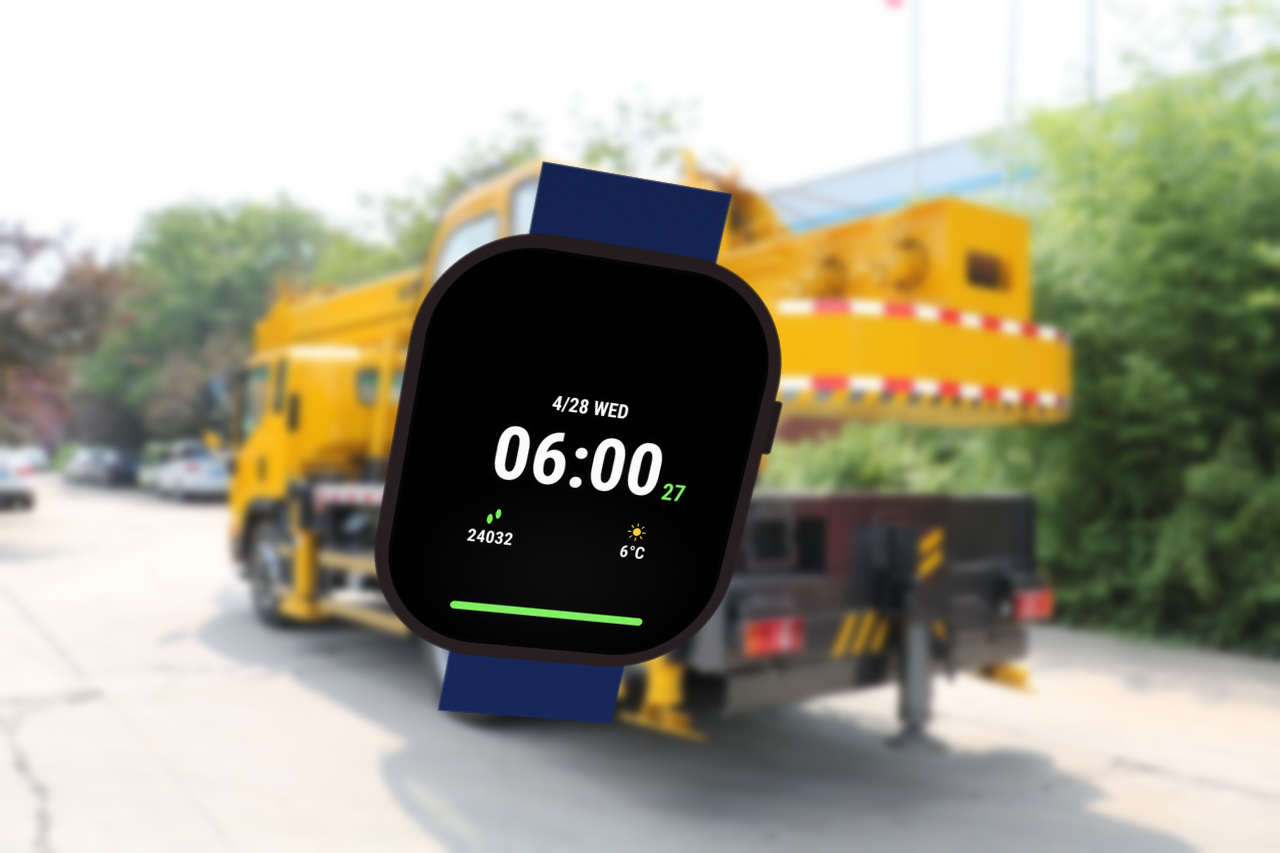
6:00:27
